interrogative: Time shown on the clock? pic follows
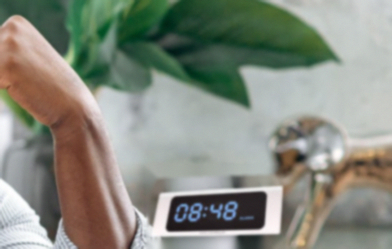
8:48
